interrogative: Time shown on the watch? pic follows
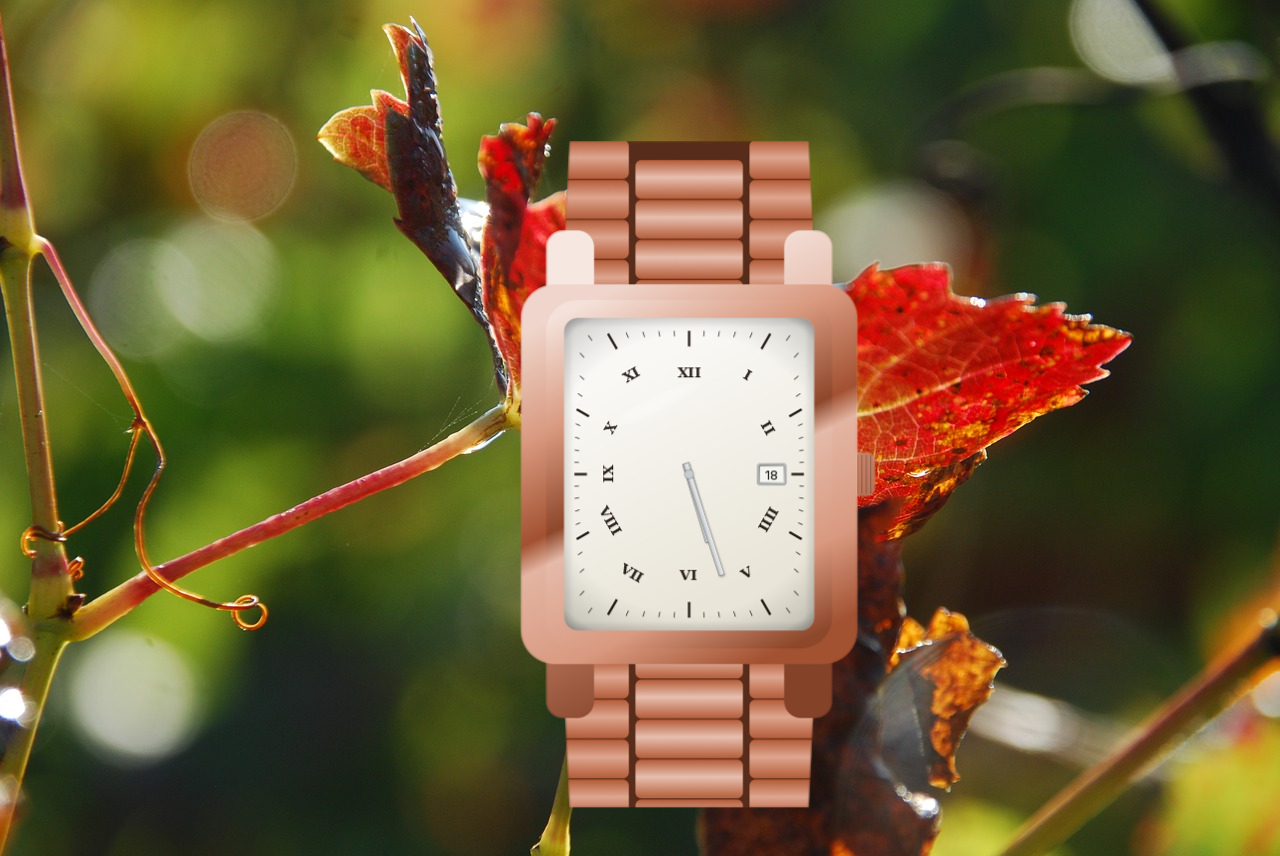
5:27
